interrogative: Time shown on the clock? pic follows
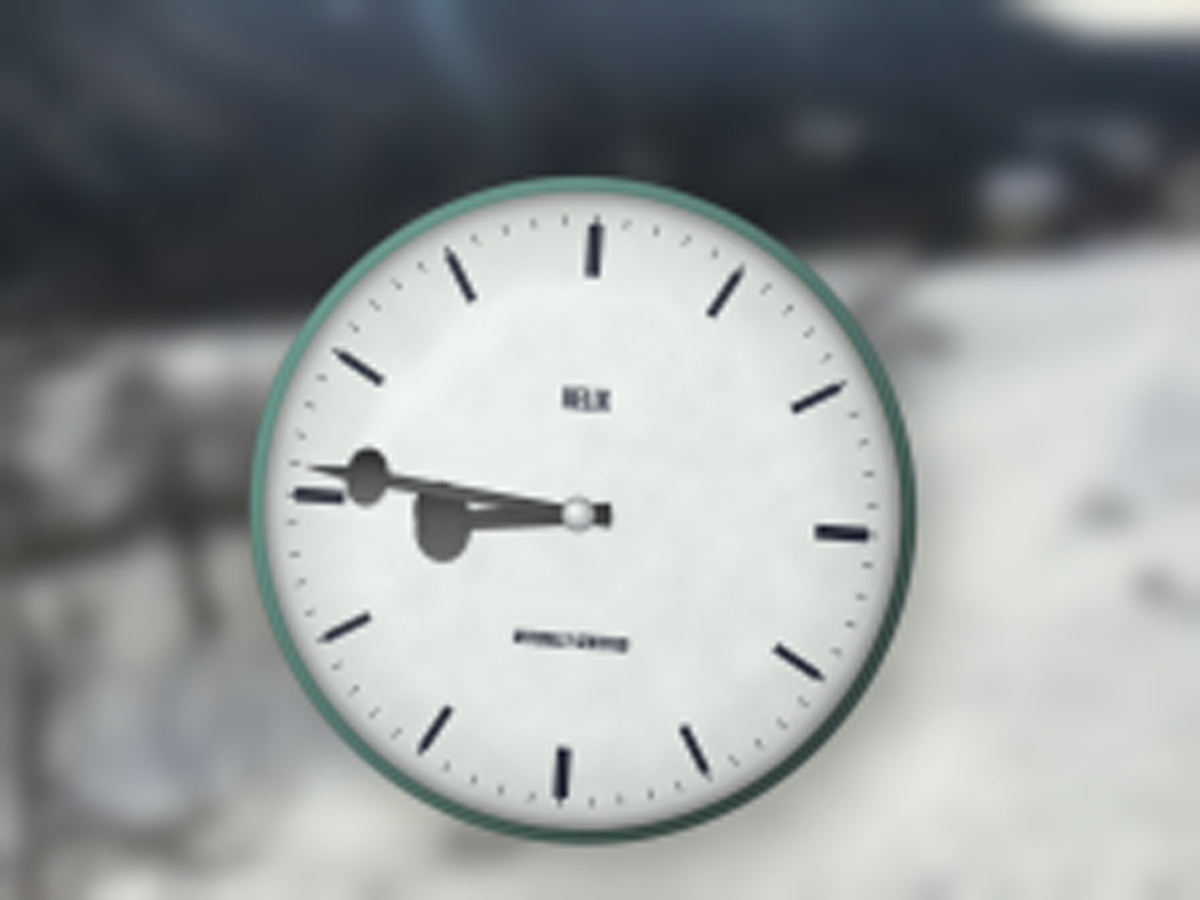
8:46
